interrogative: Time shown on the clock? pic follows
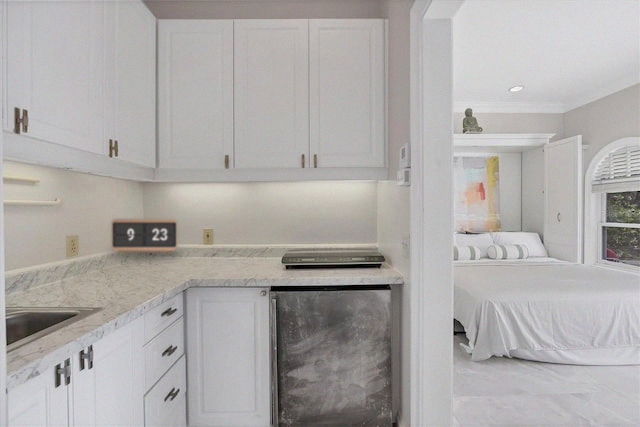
9:23
